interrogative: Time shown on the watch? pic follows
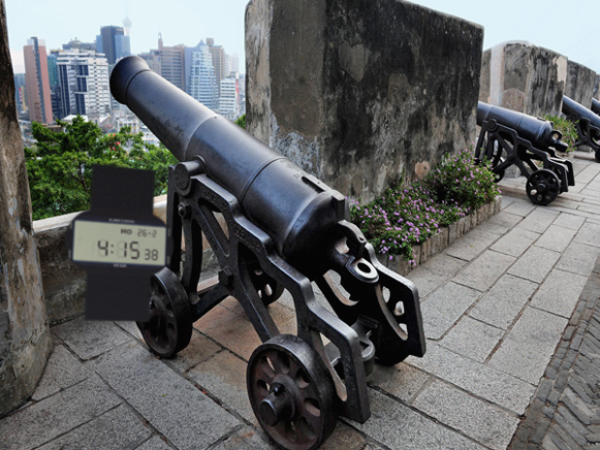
4:15:38
